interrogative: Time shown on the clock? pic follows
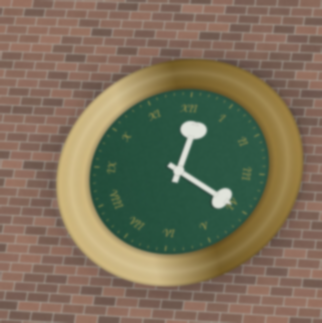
12:20
